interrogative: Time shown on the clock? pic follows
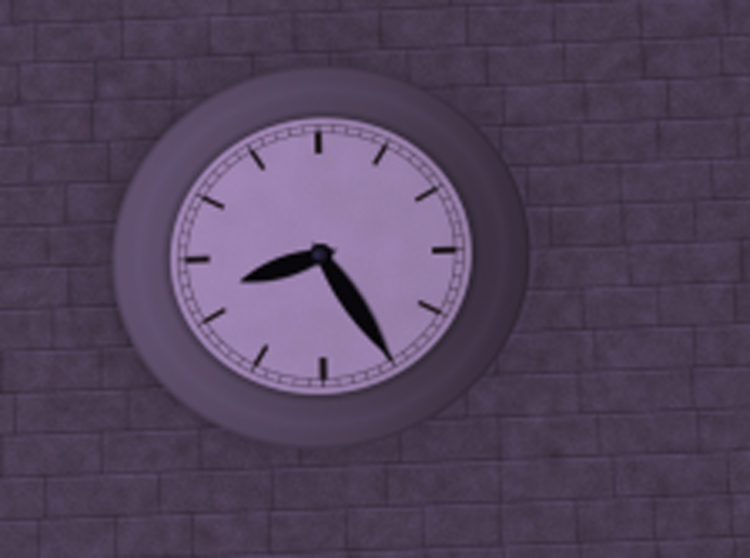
8:25
